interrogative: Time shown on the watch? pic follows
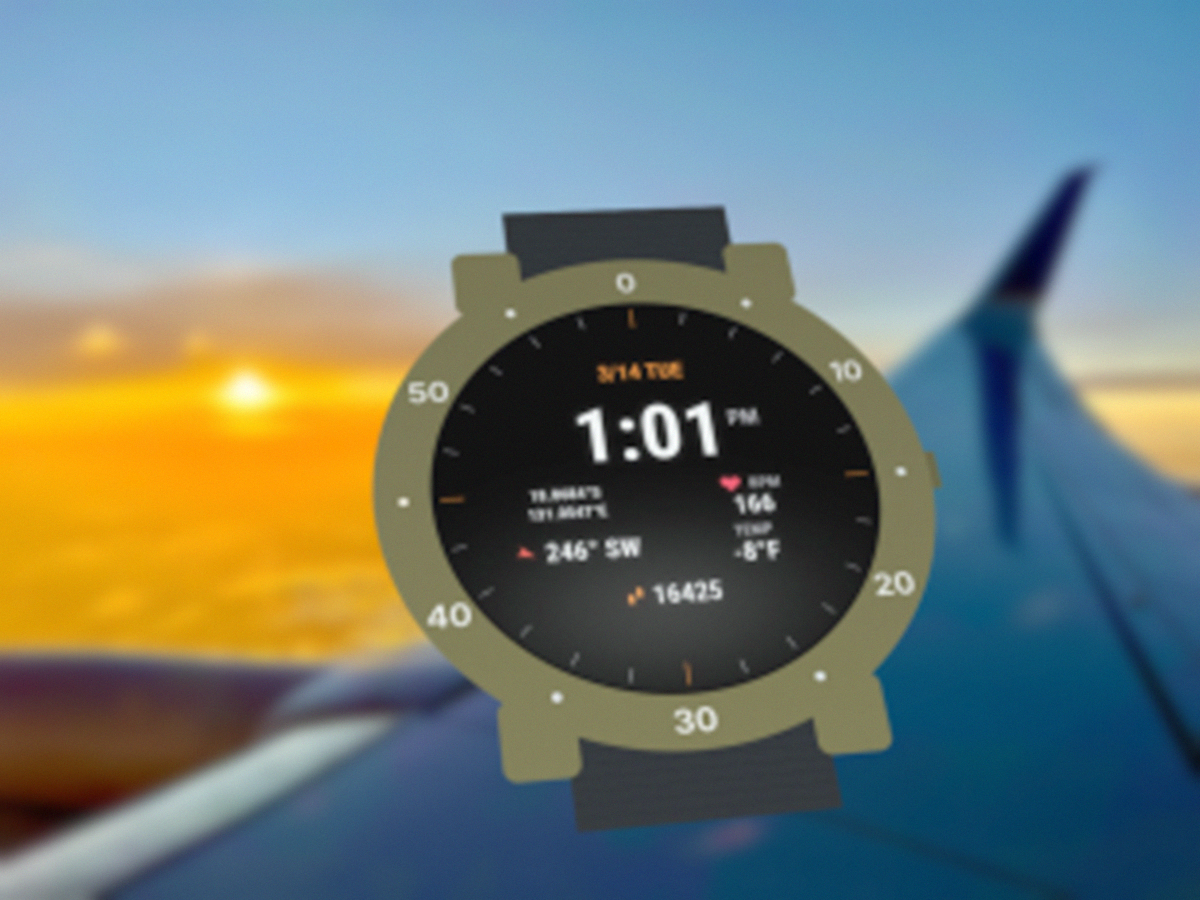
1:01
